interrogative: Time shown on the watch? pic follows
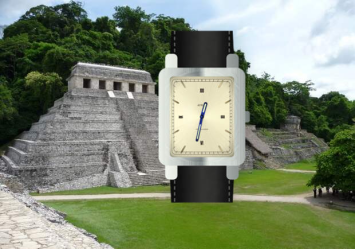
12:32
